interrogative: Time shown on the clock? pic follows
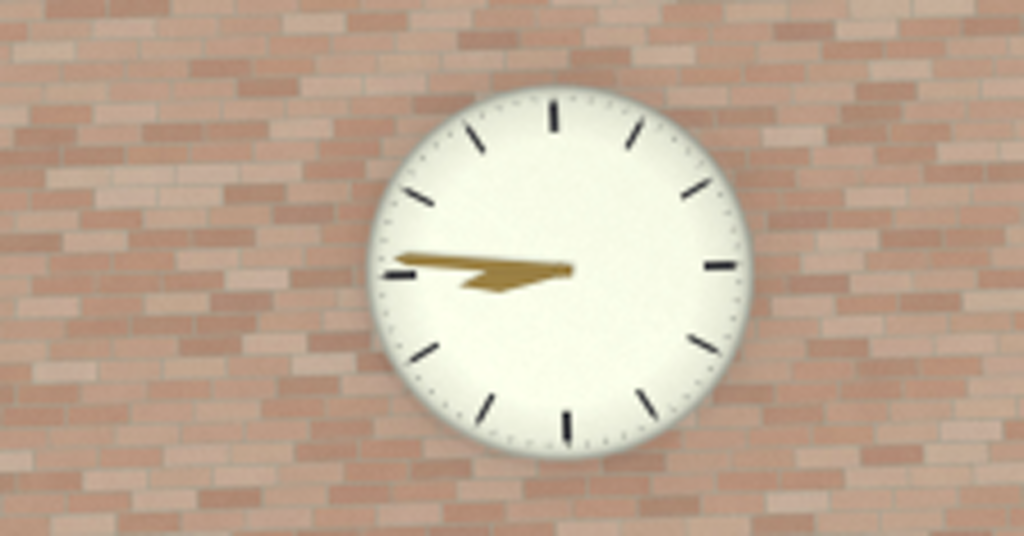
8:46
